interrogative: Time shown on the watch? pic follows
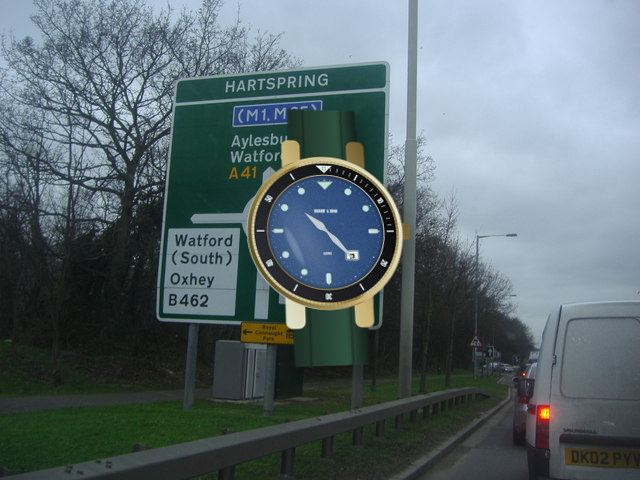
10:23
